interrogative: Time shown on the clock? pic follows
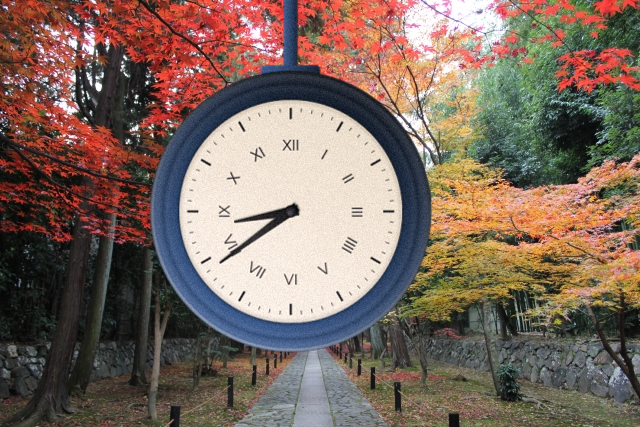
8:39
